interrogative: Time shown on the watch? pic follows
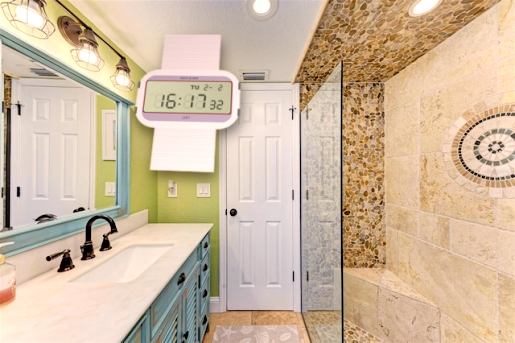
16:17:32
